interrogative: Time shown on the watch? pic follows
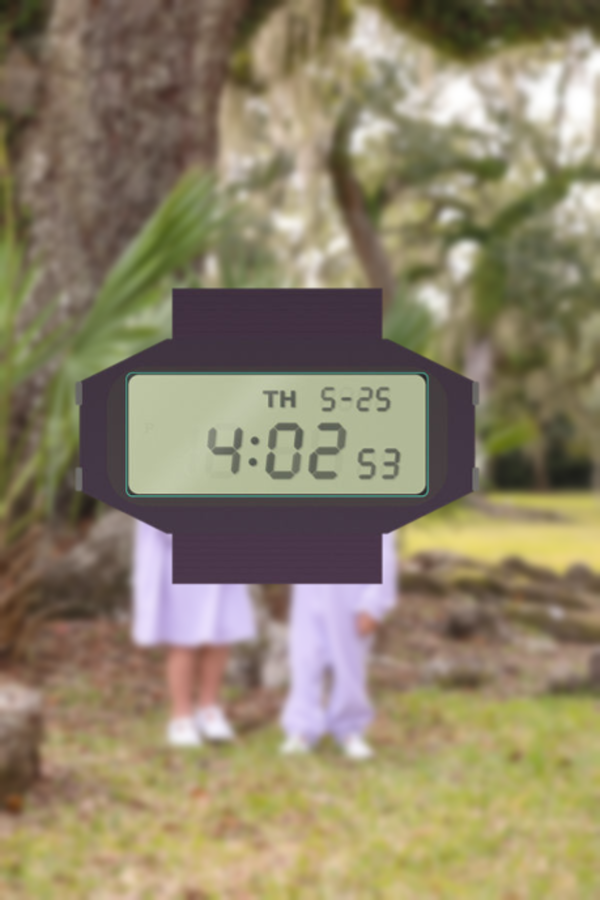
4:02:53
